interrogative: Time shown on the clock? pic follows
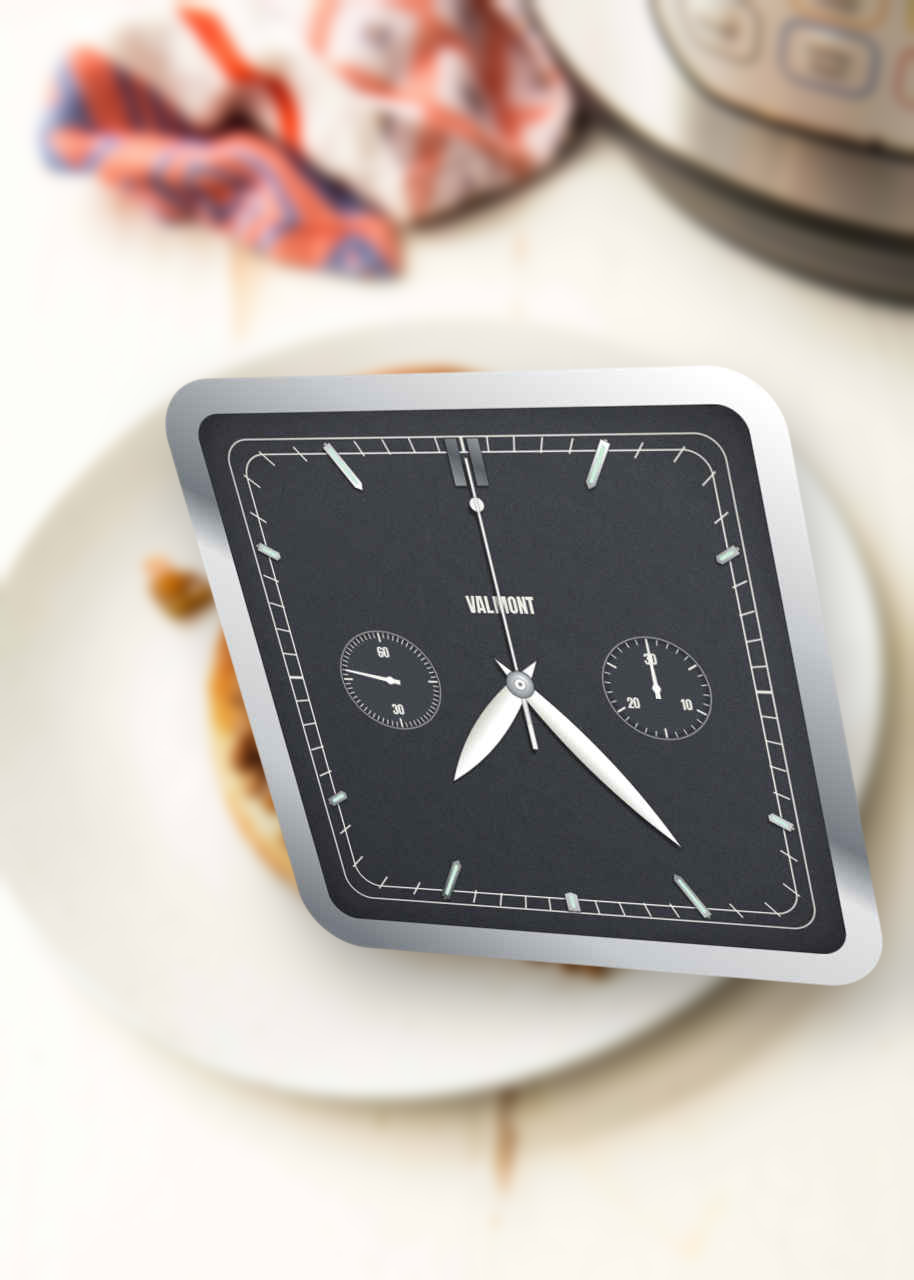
7:23:47
